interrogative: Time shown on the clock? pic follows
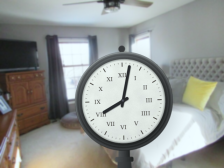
8:02
